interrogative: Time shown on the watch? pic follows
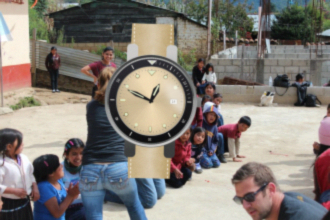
12:49
